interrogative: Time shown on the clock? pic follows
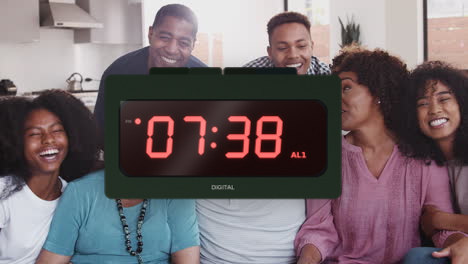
7:38
